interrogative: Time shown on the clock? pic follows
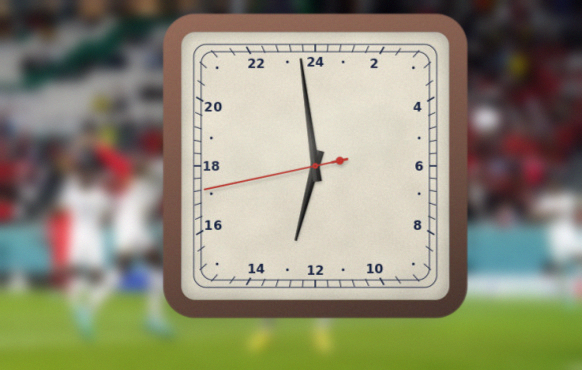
12:58:43
